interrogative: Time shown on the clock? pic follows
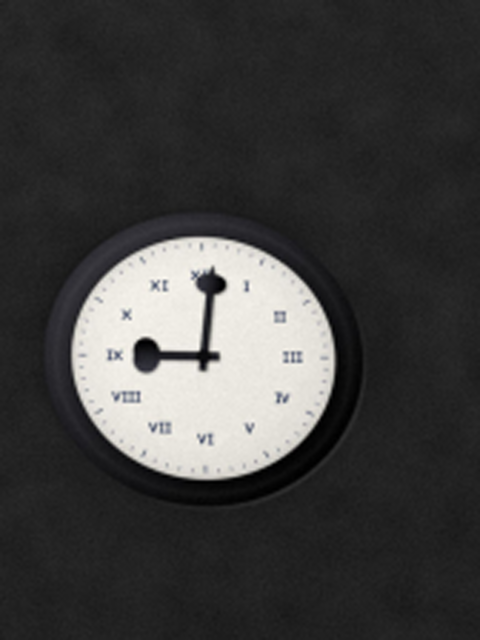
9:01
